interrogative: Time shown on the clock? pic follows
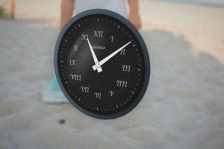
11:09
